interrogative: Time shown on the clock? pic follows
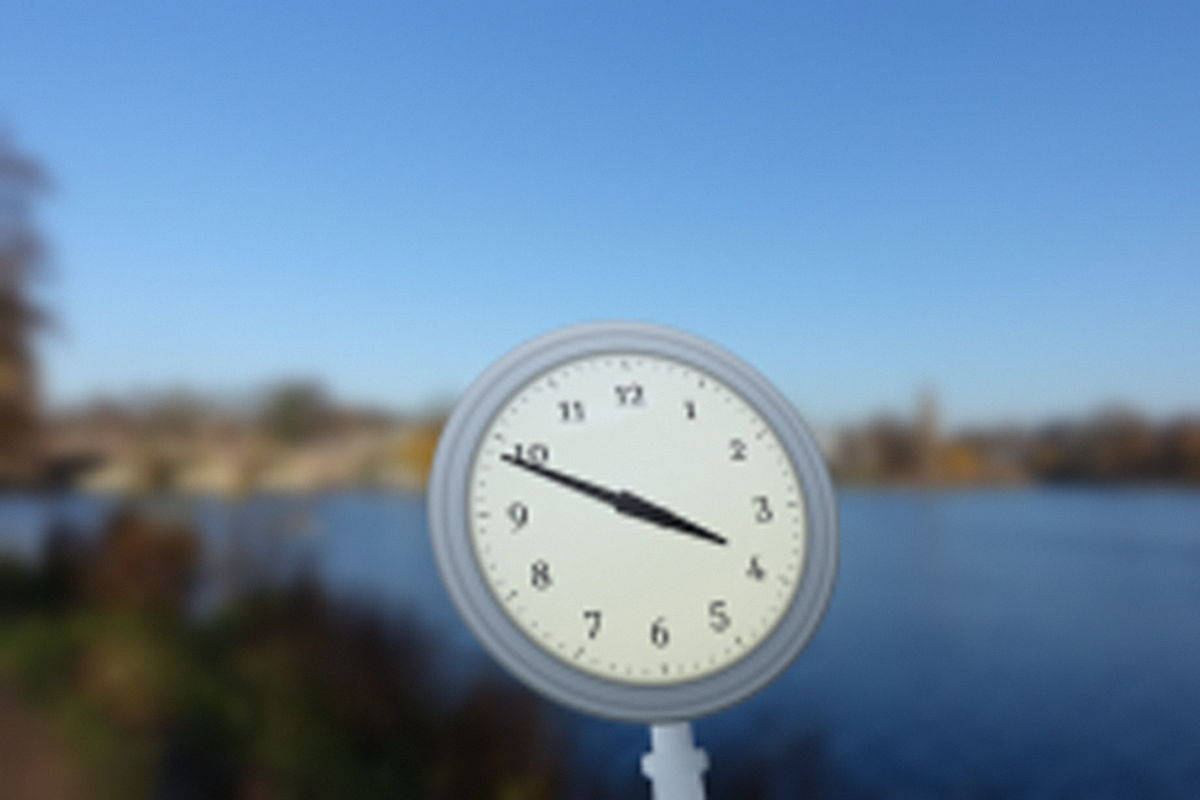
3:49
